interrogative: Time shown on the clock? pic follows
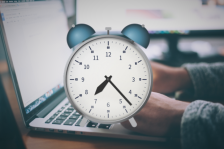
7:23
